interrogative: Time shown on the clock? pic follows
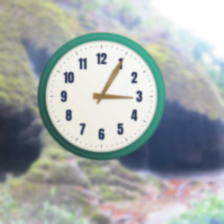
3:05
